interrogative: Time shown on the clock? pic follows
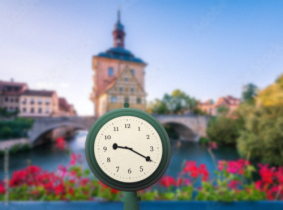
9:20
